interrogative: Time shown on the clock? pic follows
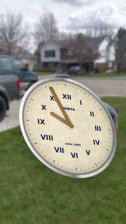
9:56
